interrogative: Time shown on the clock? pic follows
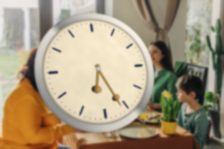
6:26
